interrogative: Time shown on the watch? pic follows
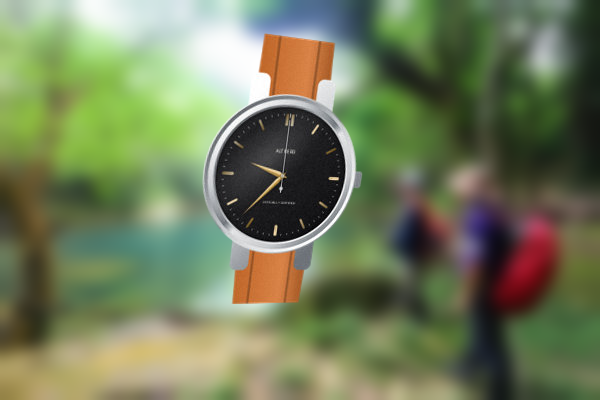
9:37:00
